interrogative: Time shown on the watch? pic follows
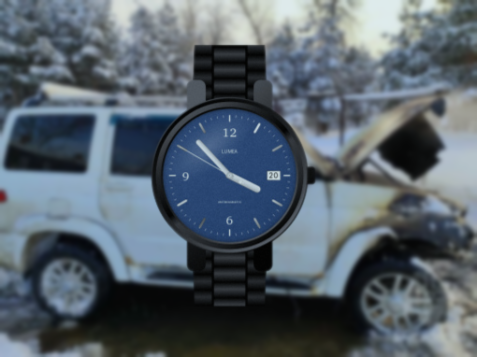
3:52:50
